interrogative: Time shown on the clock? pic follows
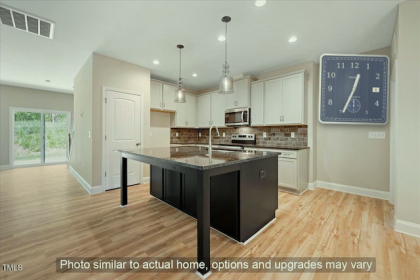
12:34
